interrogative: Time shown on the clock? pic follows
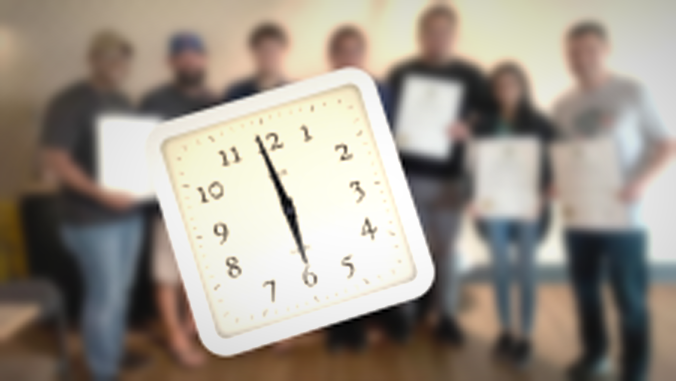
5:59
